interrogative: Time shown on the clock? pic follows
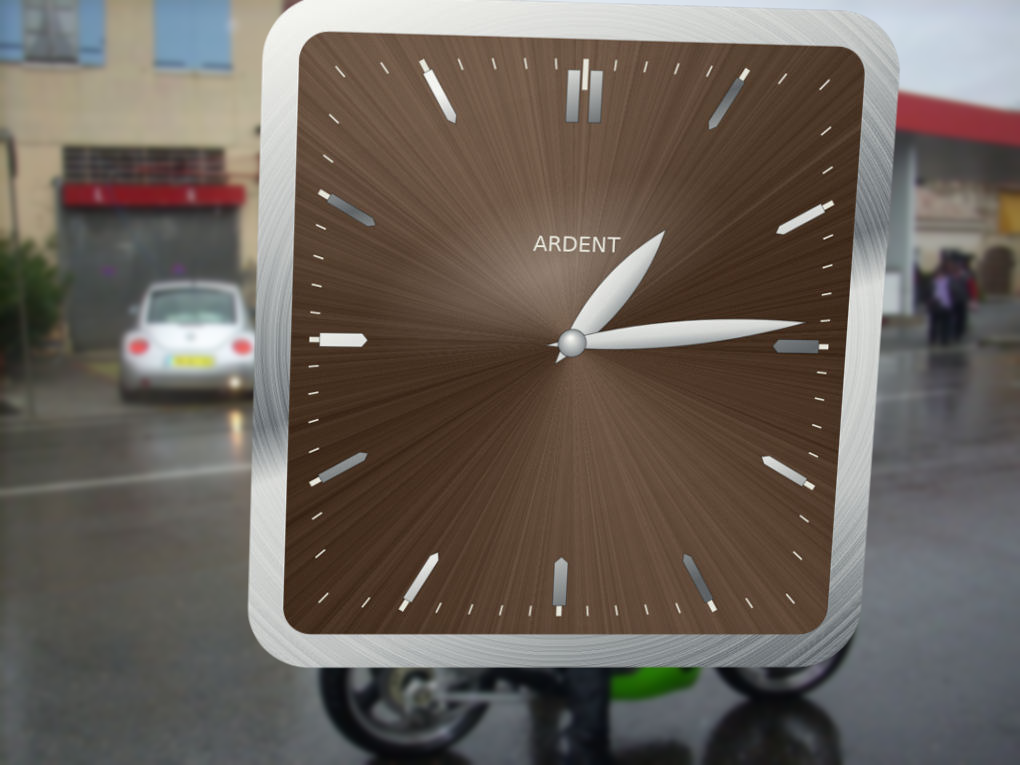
1:14
